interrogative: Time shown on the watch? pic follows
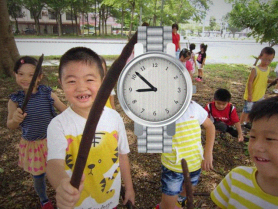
8:52
